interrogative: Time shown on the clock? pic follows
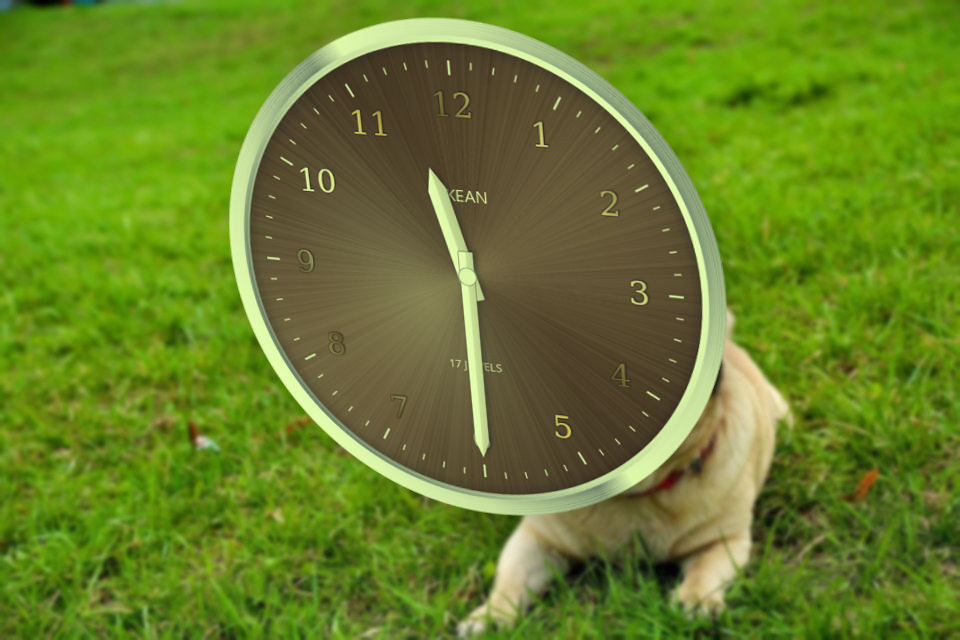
11:30
